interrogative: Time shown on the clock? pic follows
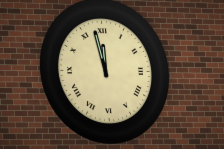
11:58
